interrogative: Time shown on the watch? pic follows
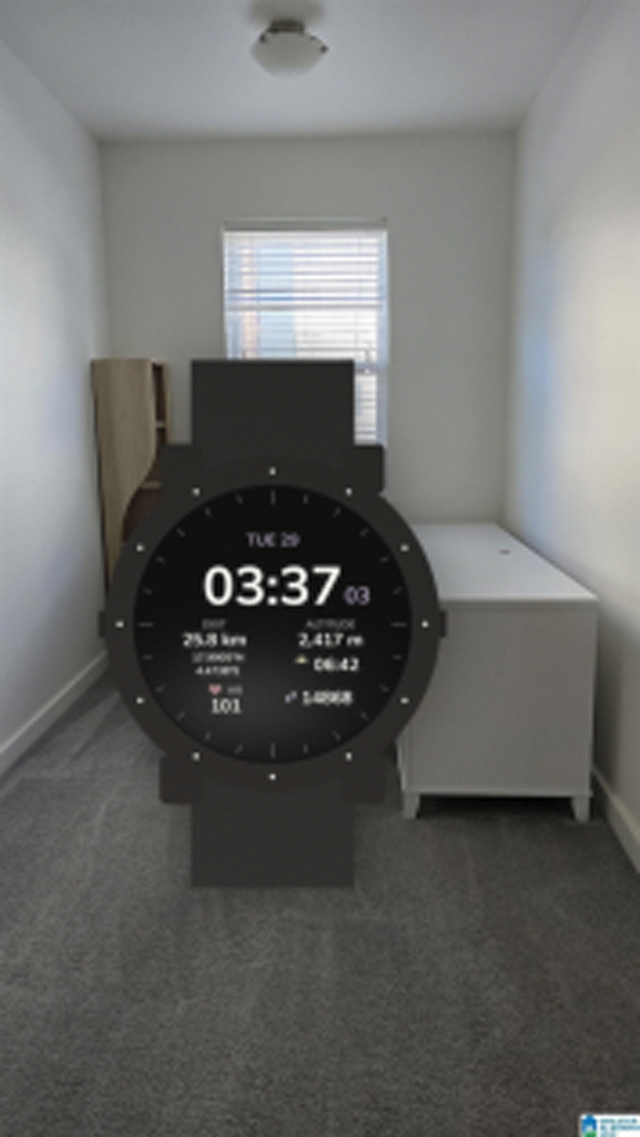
3:37
